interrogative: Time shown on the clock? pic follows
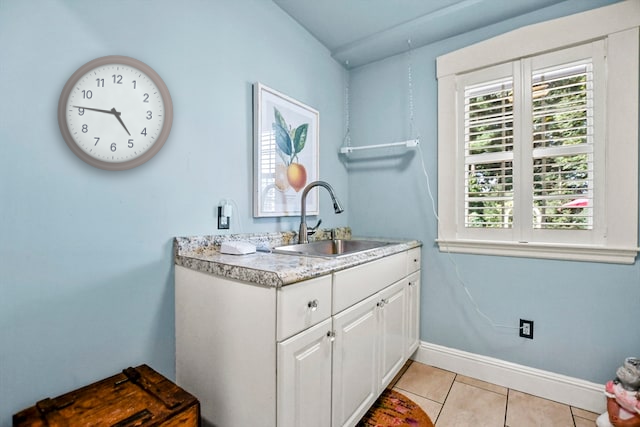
4:46
